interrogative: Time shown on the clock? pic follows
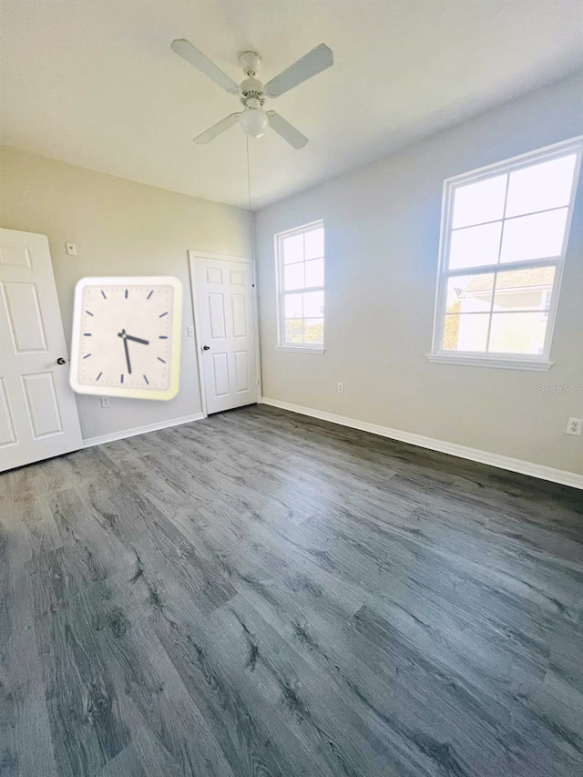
3:28
